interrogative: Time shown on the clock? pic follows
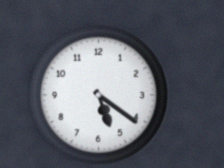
5:21
